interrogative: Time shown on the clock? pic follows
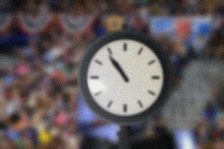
10:54
